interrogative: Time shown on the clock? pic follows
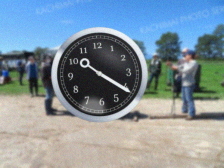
10:21
